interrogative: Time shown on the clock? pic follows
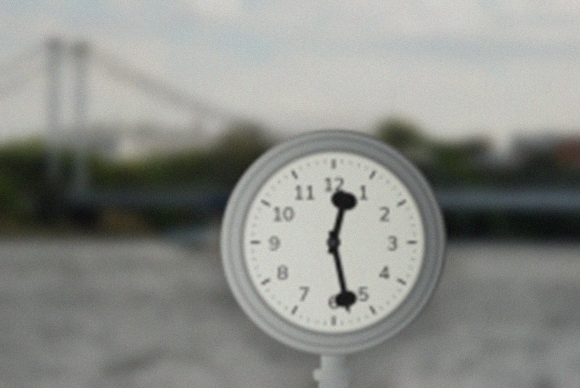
12:28
